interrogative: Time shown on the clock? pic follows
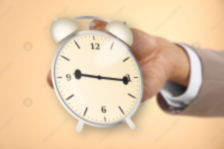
9:16
